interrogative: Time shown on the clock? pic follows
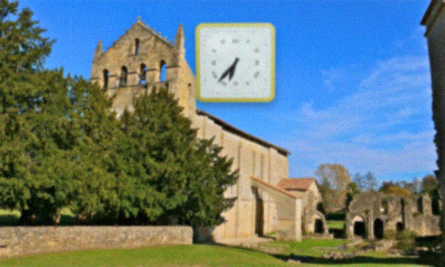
6:37
